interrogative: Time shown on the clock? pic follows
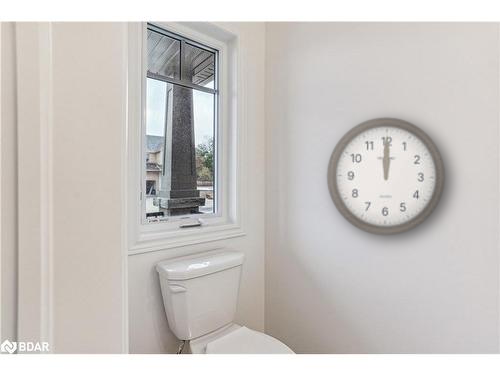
12:00
